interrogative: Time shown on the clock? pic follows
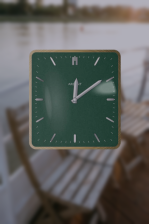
12:09
